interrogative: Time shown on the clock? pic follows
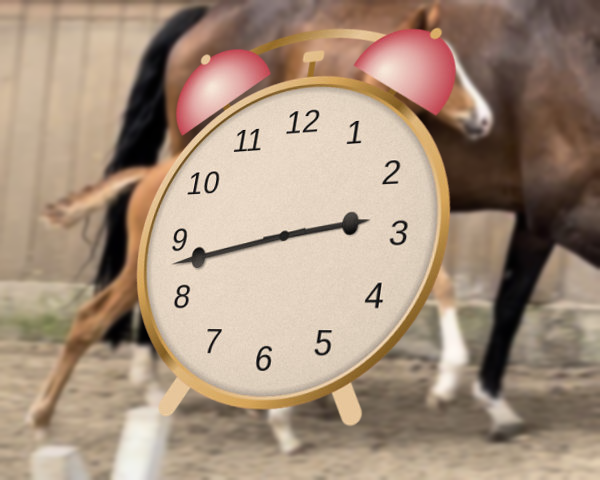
2:43
